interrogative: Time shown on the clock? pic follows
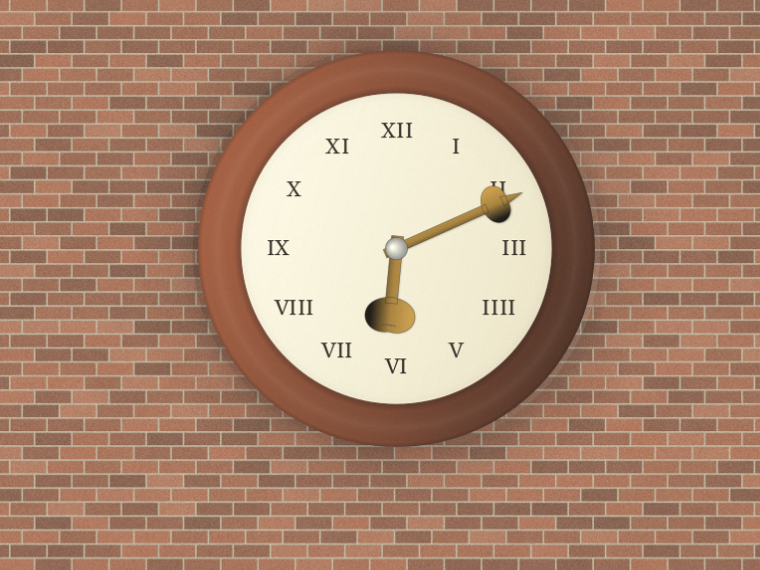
6:11
